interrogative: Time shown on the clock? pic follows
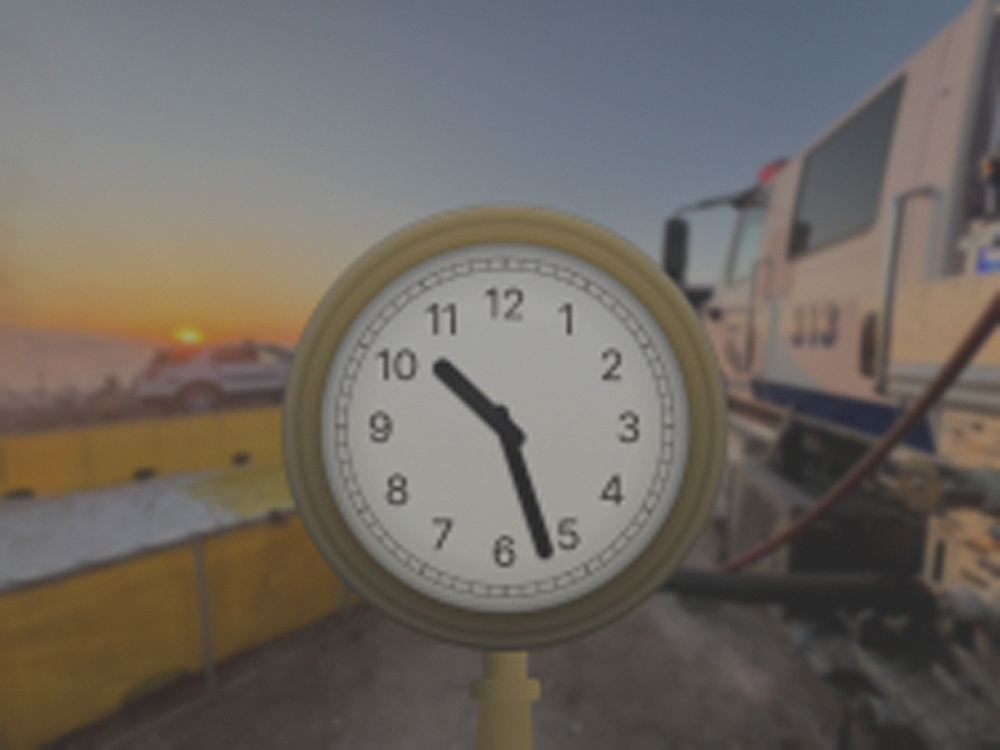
10:27
